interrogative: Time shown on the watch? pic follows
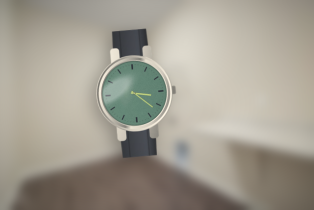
3:22
